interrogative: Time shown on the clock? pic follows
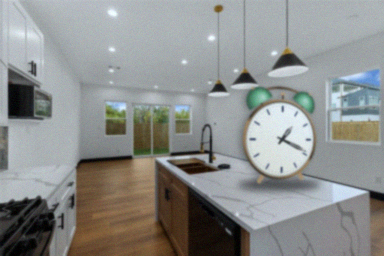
1:19
